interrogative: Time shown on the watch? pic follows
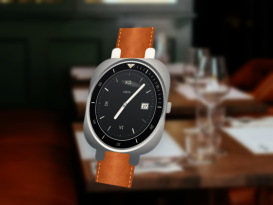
7:07
